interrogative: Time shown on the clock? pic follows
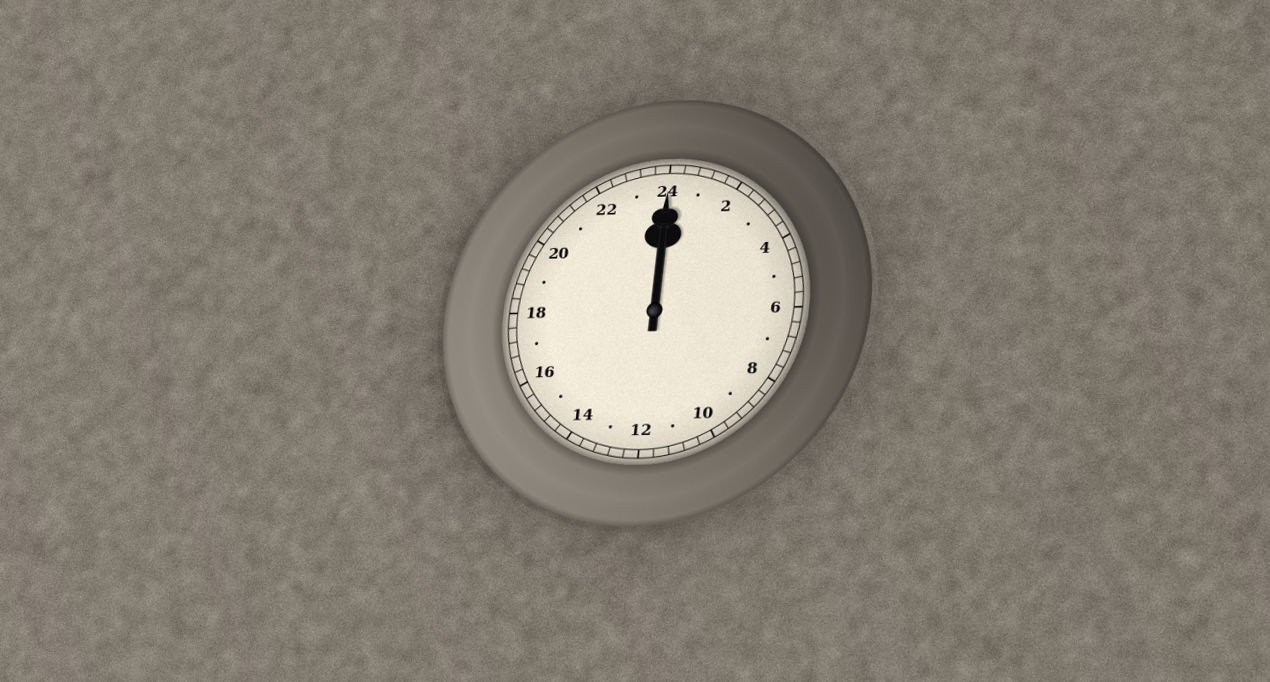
0:00
